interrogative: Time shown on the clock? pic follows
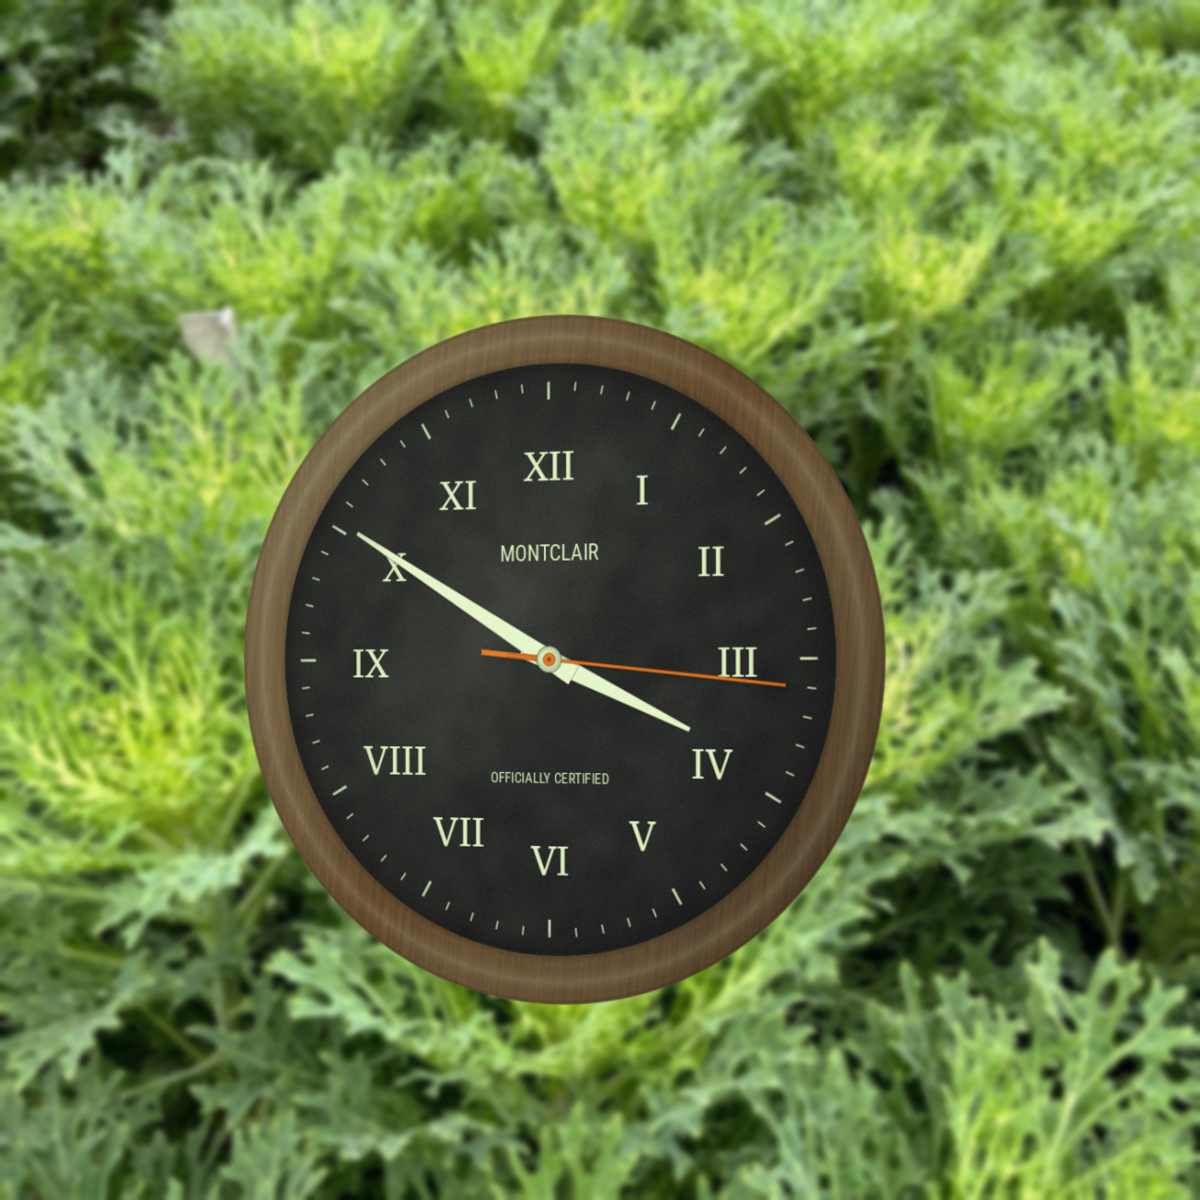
3:50:16
